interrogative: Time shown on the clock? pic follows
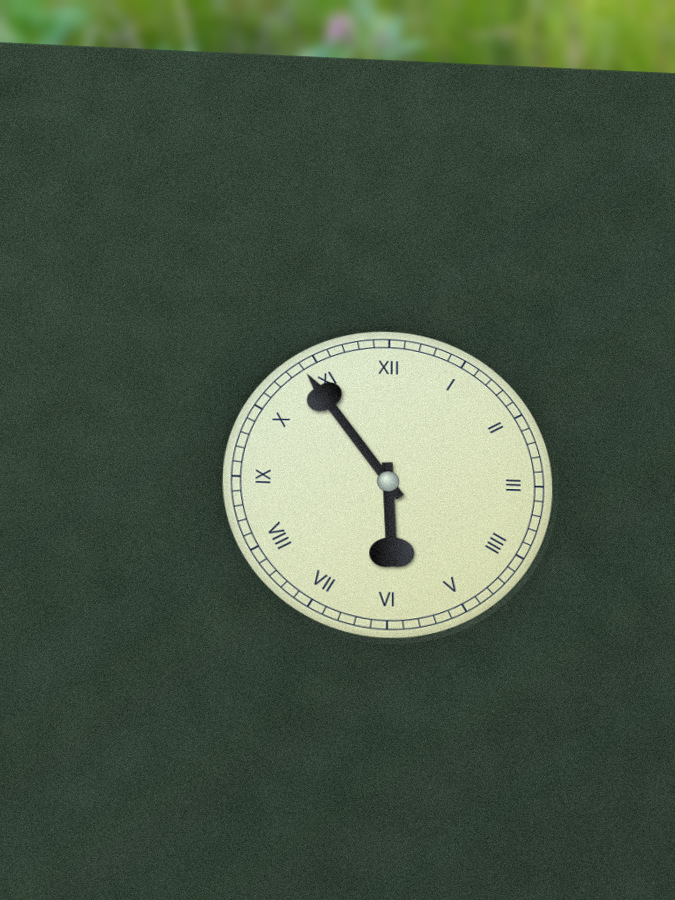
5:54
